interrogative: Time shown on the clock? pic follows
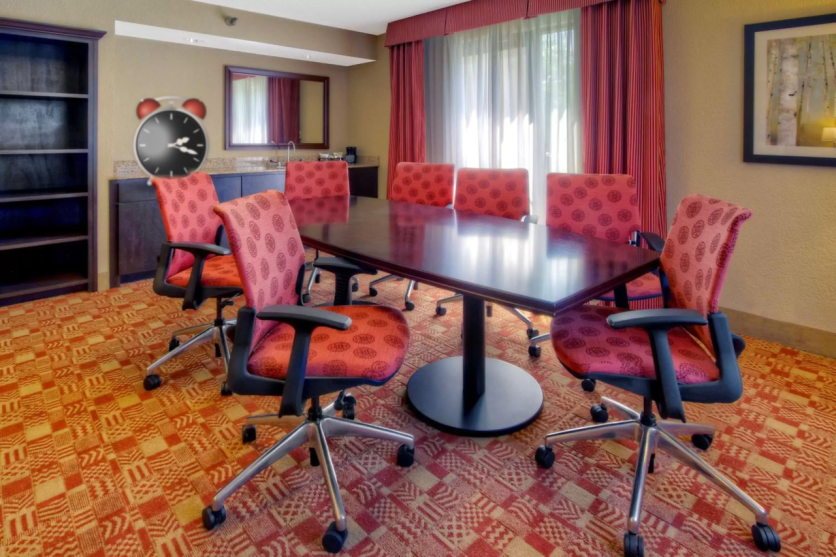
2:18
